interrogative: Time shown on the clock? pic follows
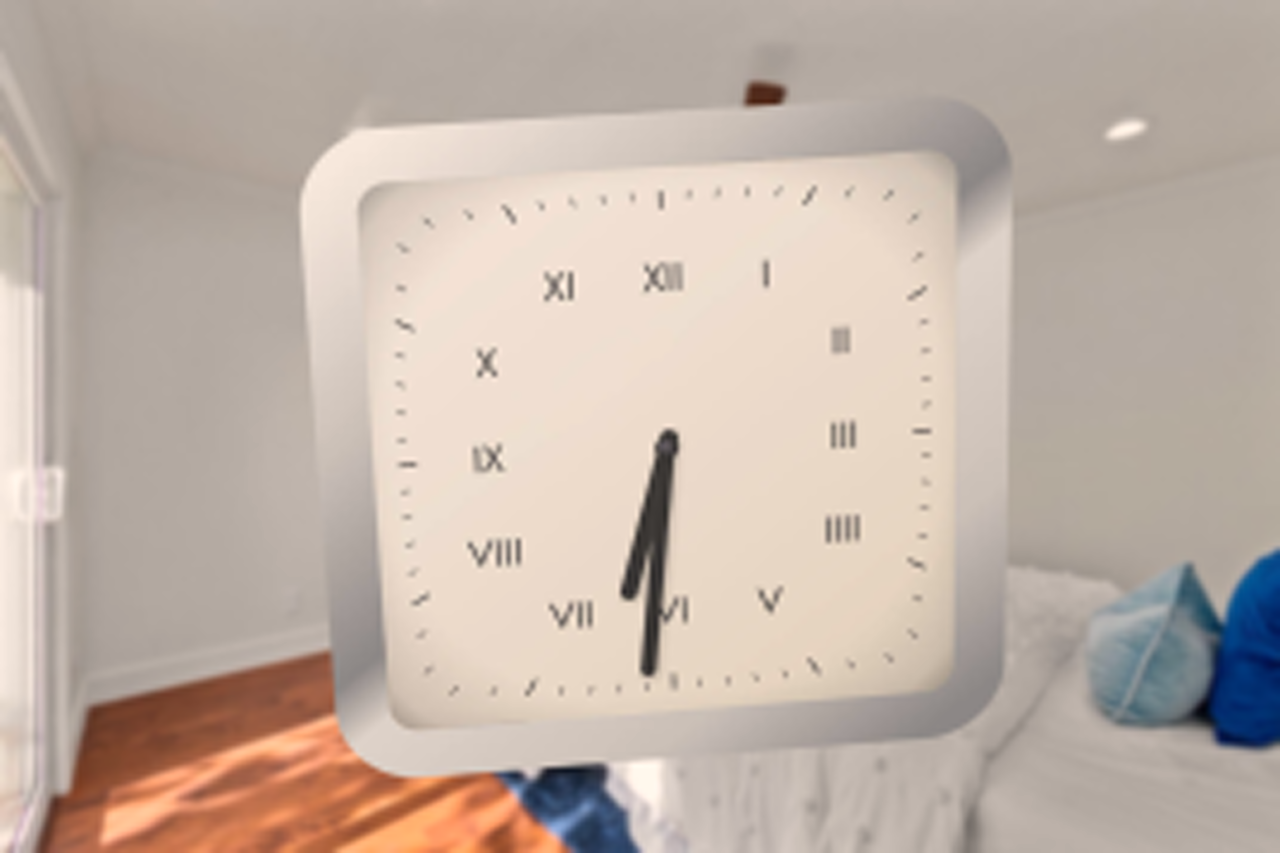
6:31
